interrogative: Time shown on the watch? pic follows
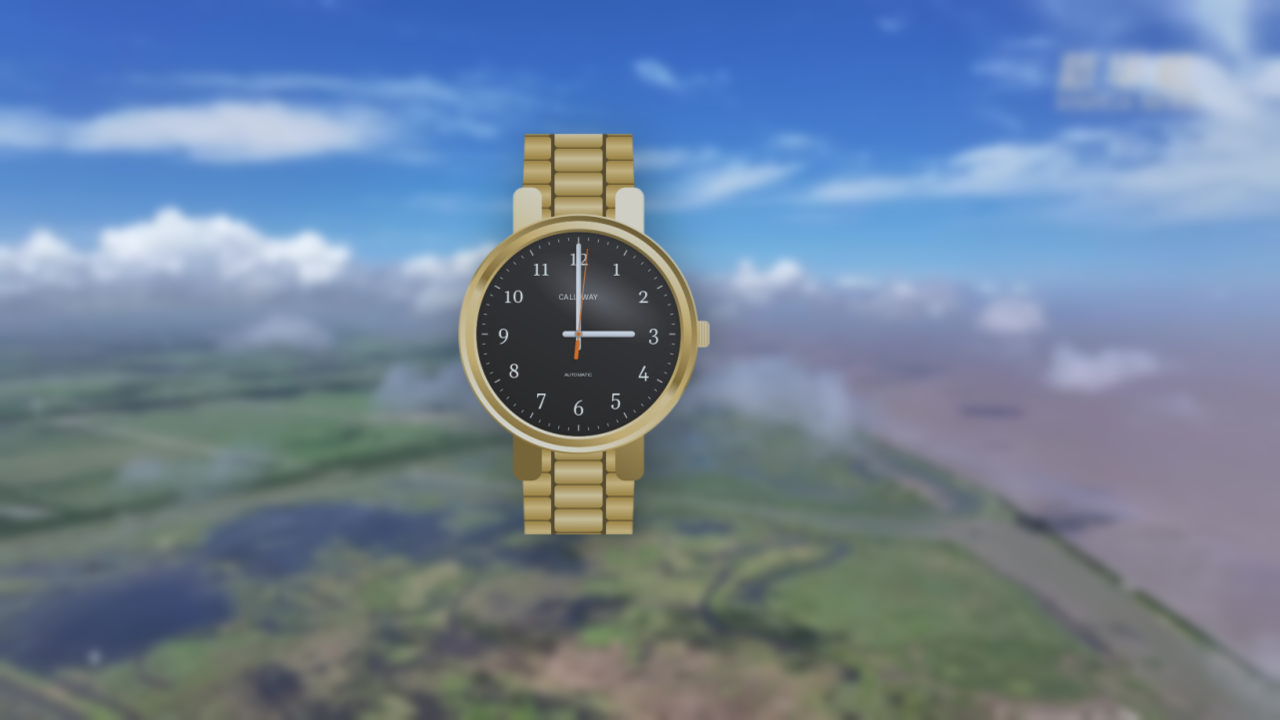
3:00:01
